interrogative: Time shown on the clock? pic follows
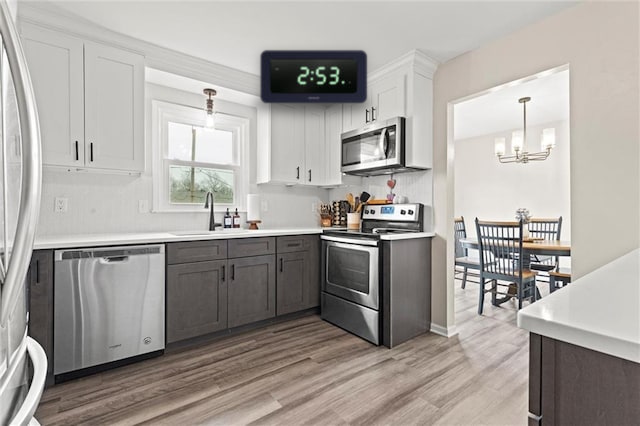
2:53
